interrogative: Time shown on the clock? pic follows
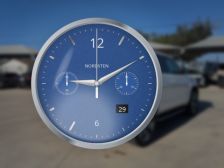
9:10
